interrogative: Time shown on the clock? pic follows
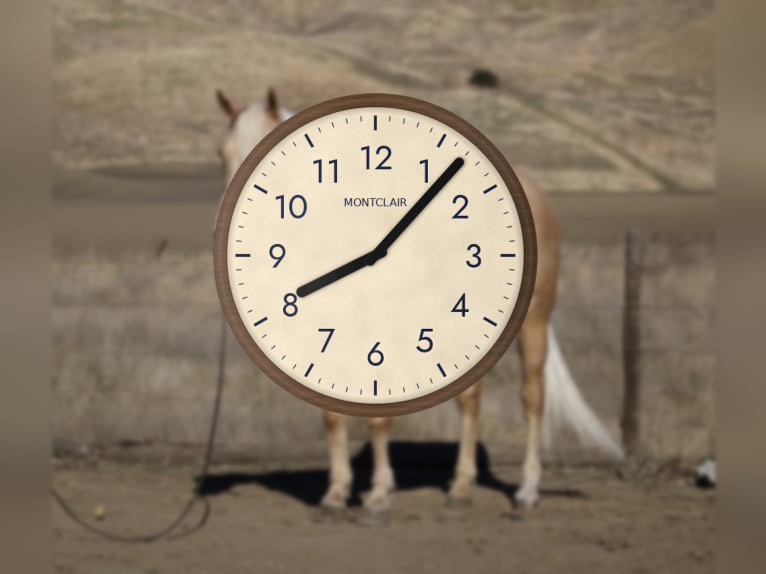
8:07
